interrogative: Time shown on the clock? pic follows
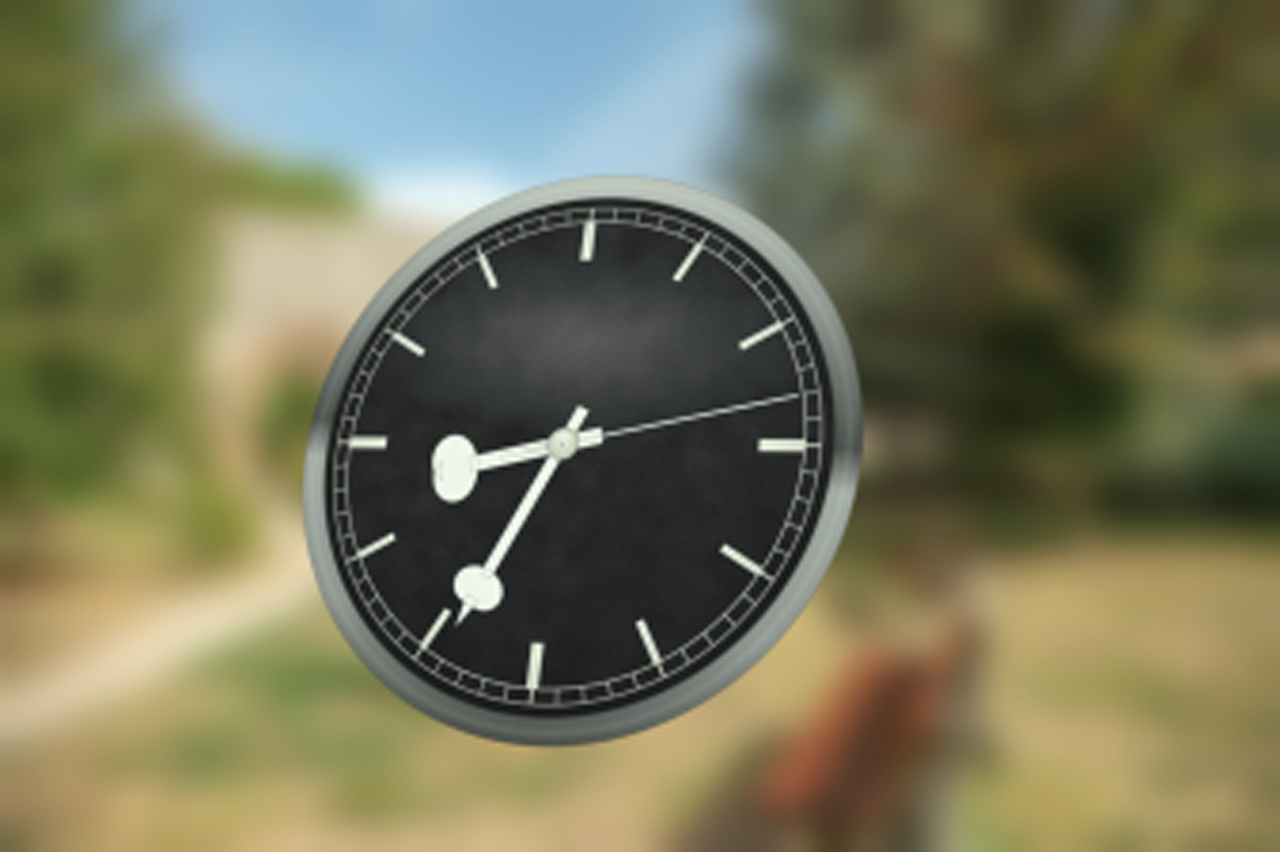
8:34:13
